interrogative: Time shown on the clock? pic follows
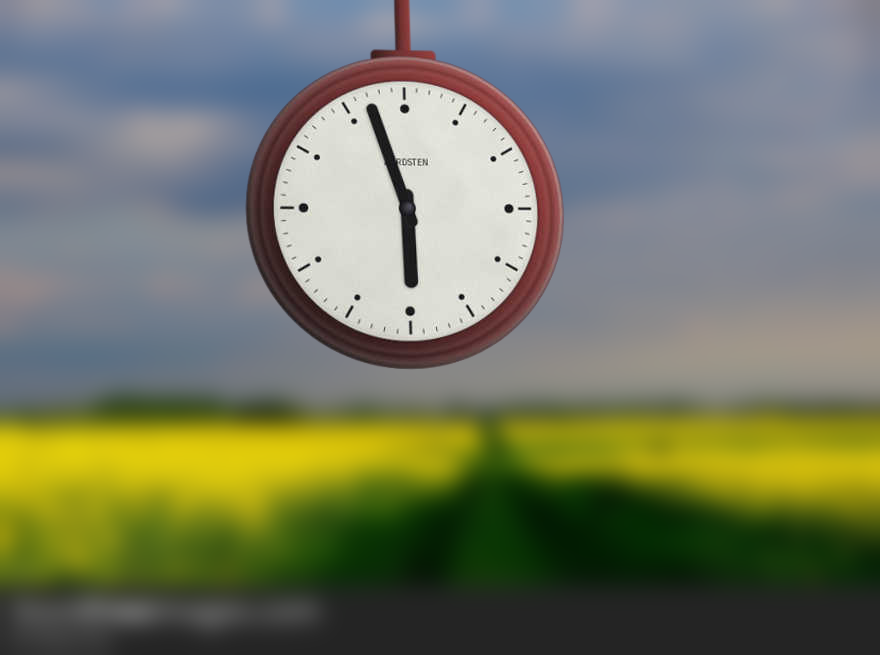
5:57
